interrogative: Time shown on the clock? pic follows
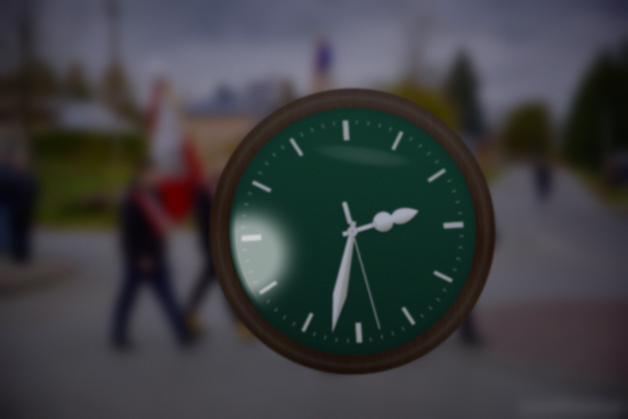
2:32:28
